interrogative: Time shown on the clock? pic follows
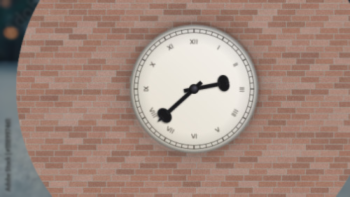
2:38
